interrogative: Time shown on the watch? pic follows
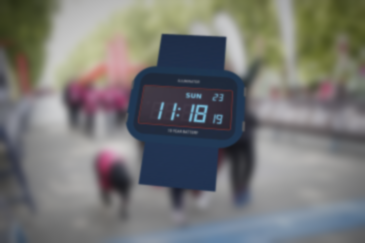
11:18
